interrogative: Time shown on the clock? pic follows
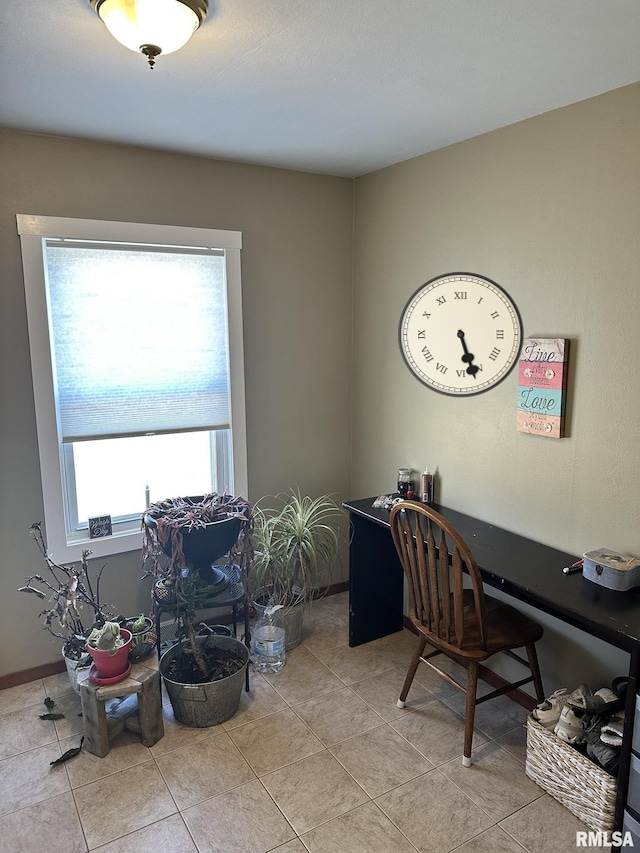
5:27
